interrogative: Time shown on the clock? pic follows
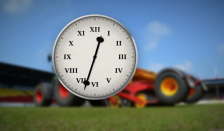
12:33
